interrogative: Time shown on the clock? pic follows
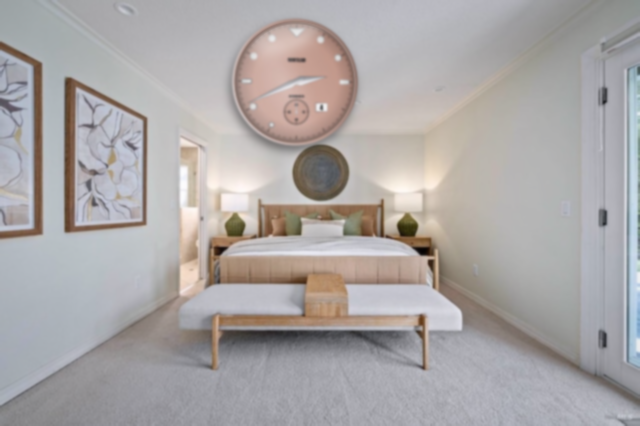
2:41
